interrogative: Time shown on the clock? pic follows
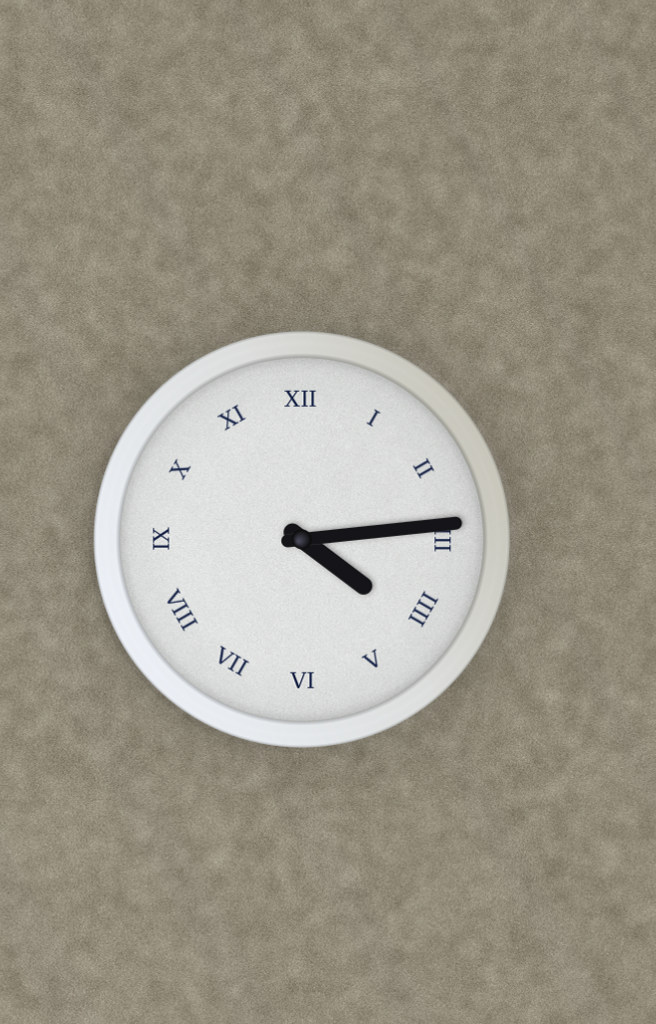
4:14
